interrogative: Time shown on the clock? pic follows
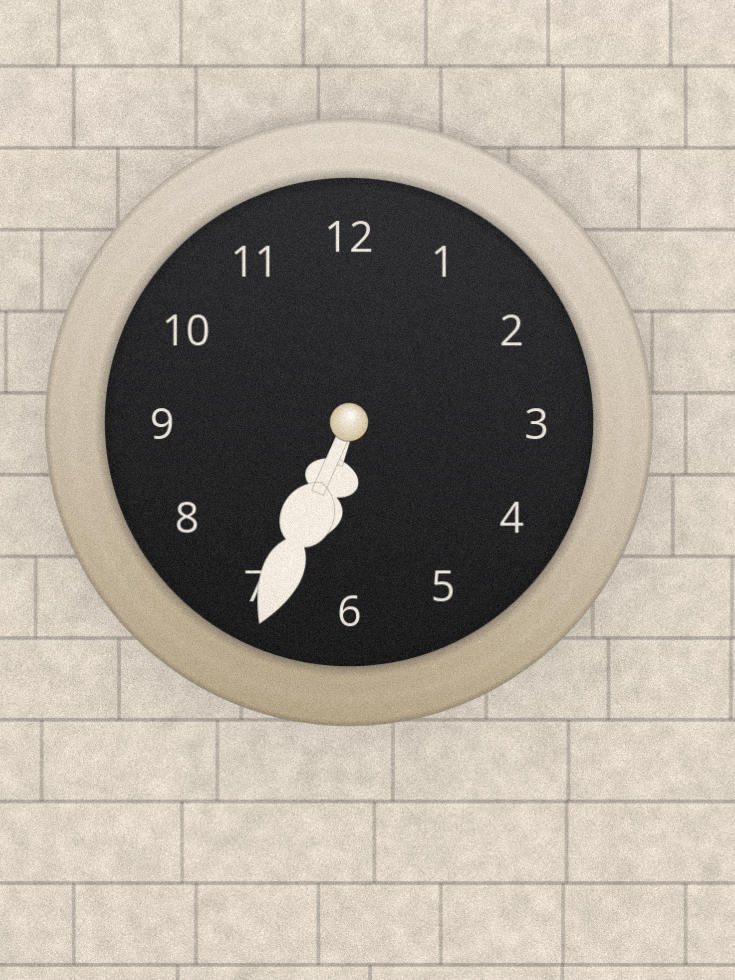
6:34
